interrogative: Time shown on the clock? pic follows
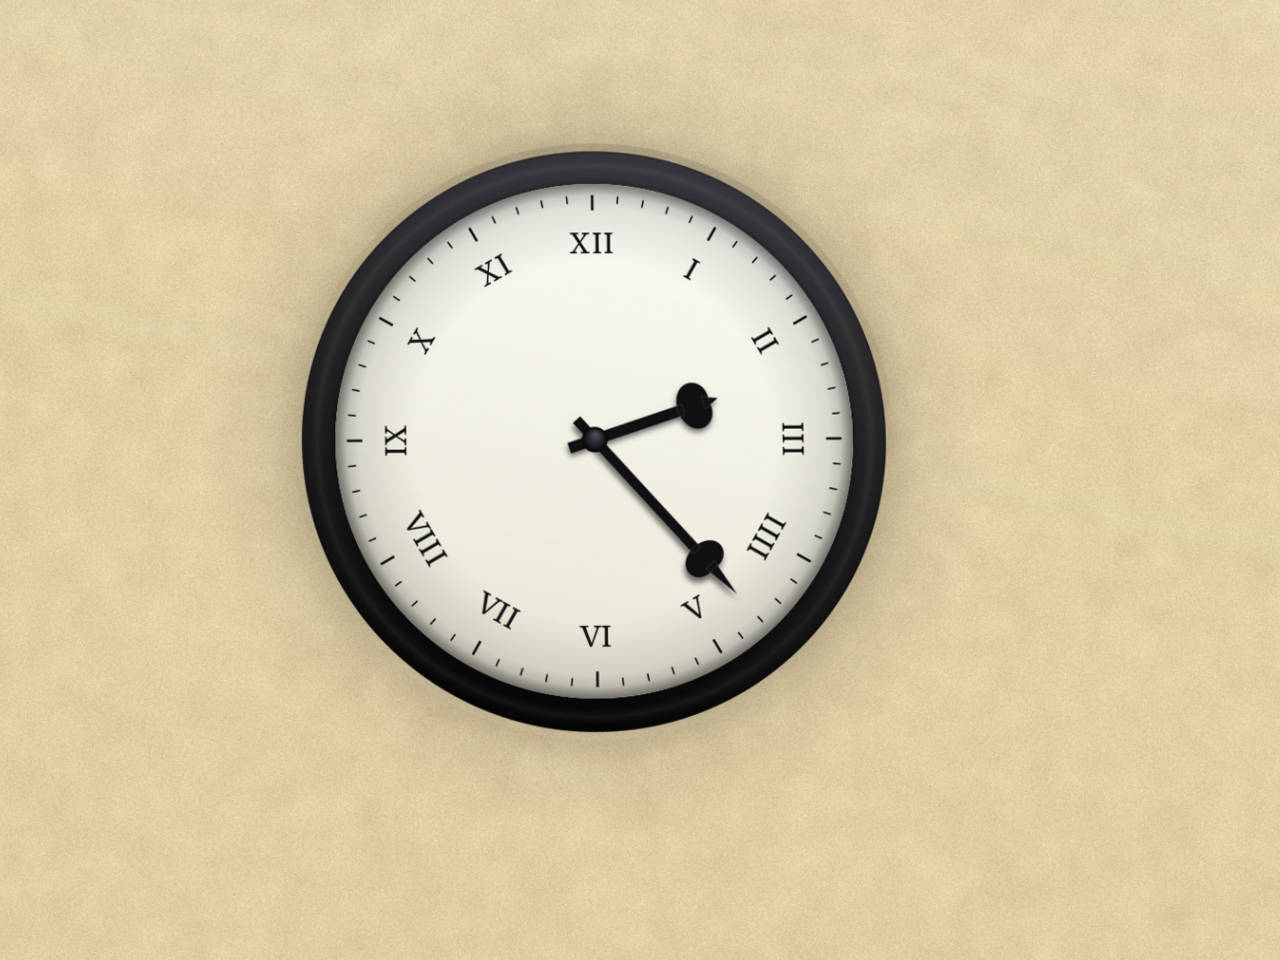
2:23
